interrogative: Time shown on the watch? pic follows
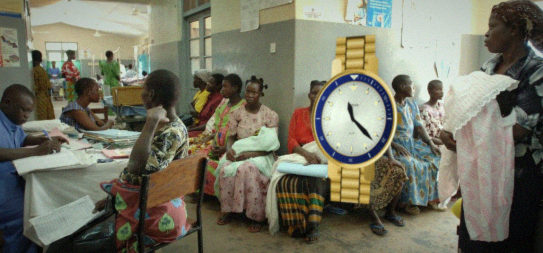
11:22
